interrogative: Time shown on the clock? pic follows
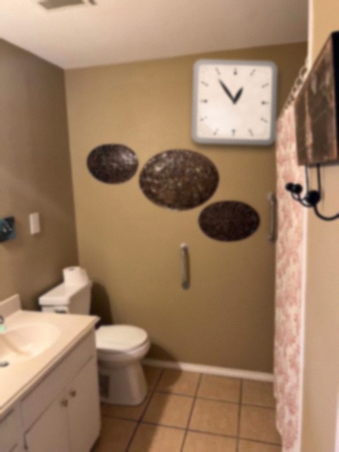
12:54
